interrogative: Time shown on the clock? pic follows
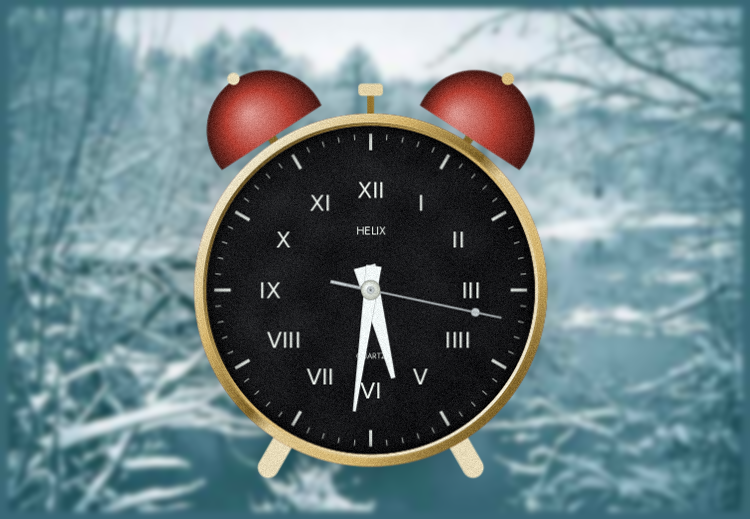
5:31:17
